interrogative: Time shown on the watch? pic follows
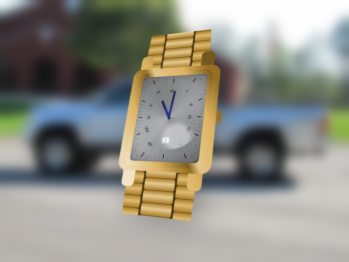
11:01
